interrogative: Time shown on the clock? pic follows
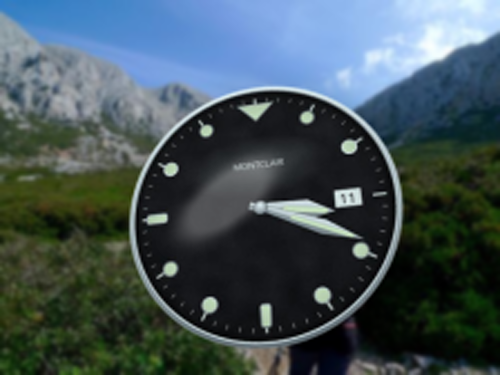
3:19
